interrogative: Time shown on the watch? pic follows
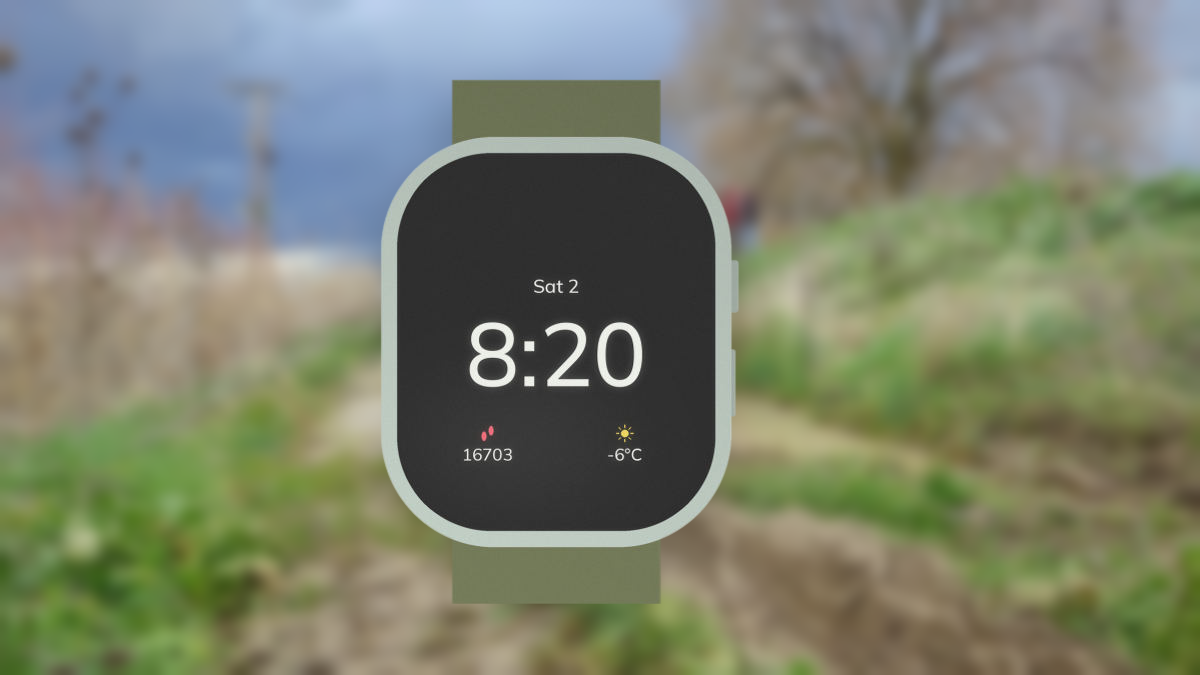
8:20
